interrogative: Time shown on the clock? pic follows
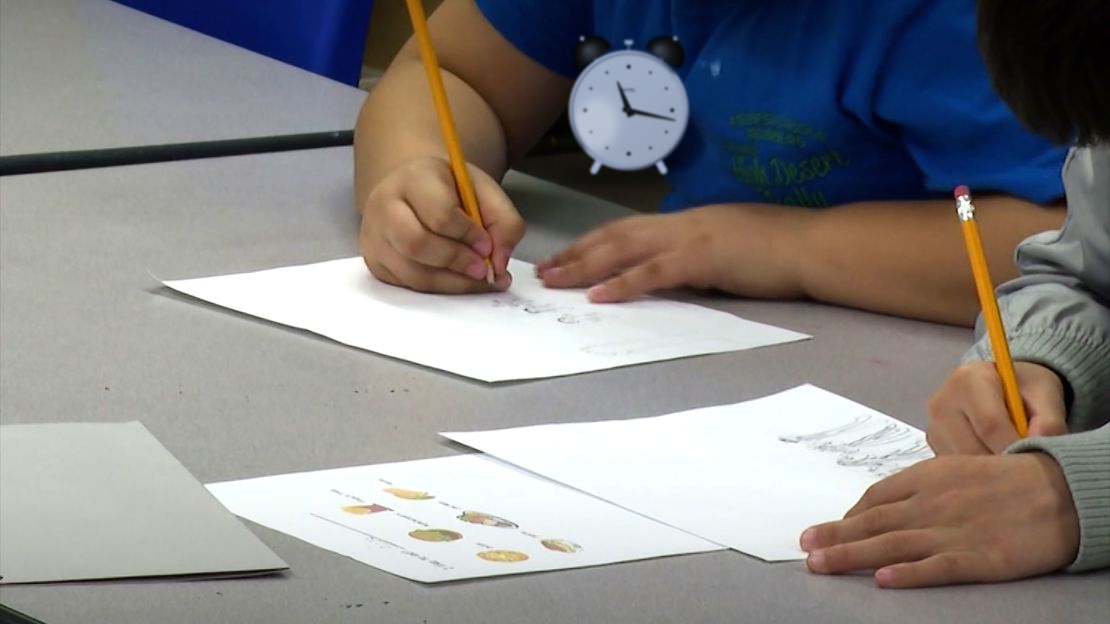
11:17
